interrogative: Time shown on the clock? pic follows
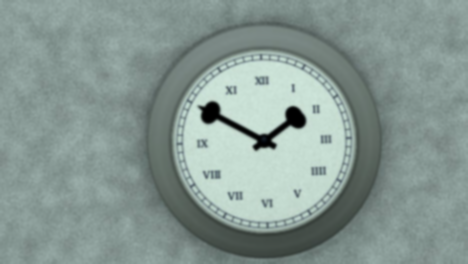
1:50
